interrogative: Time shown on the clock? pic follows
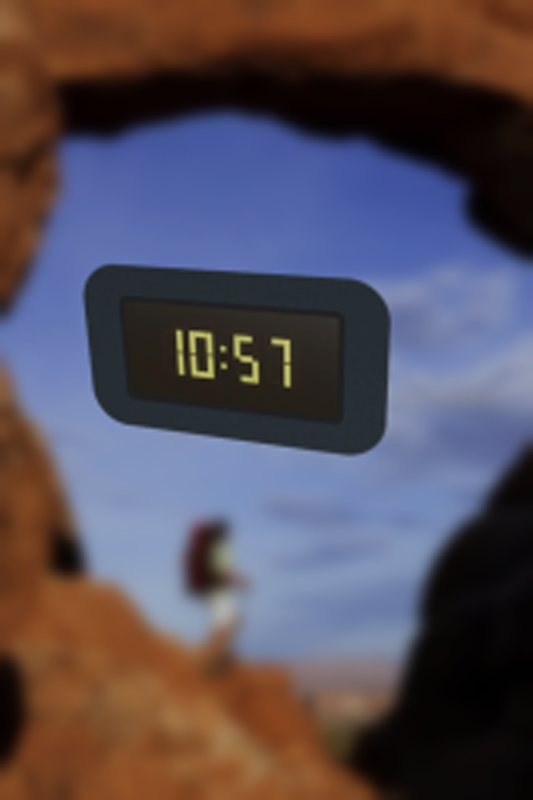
10:57
